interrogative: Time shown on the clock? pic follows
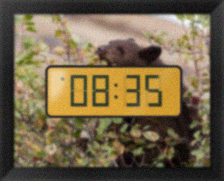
8:35
